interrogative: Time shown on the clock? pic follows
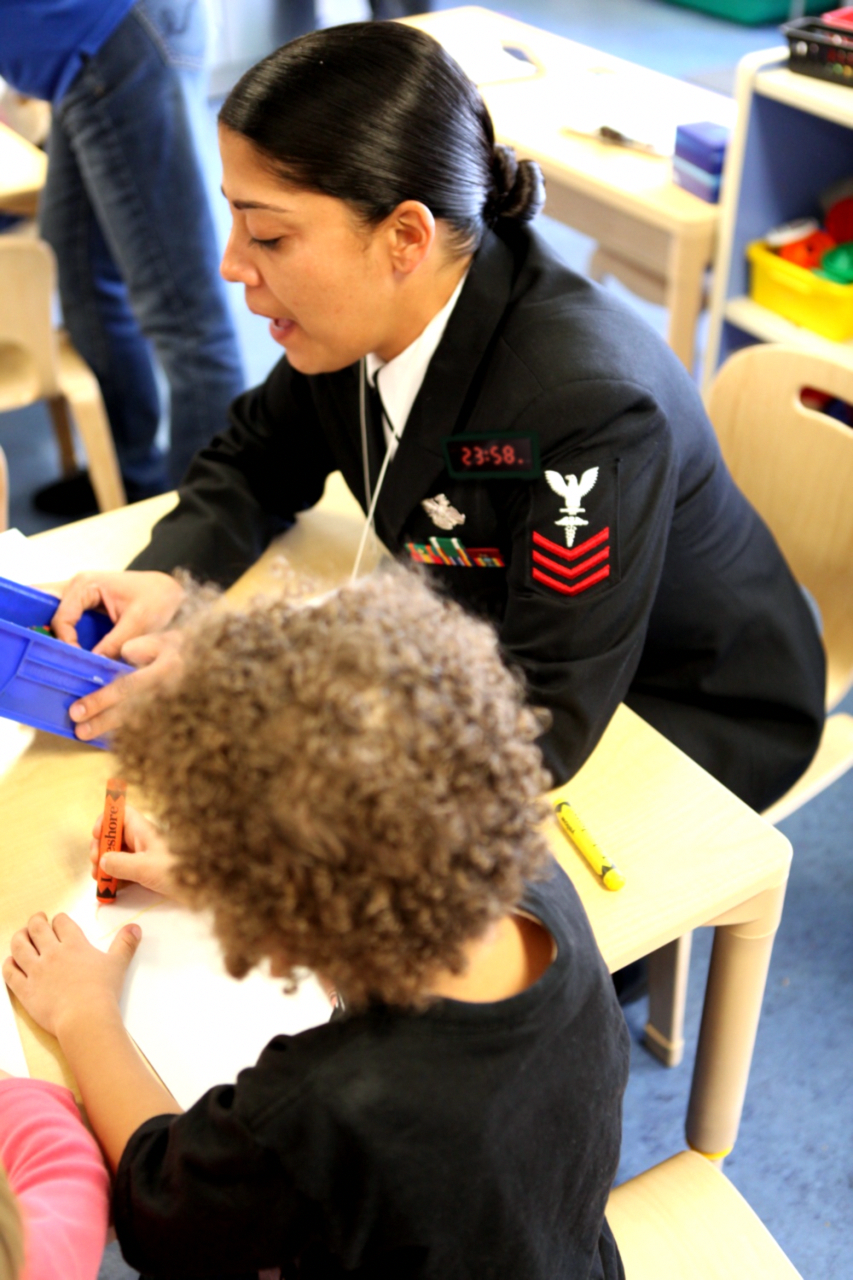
23:58
